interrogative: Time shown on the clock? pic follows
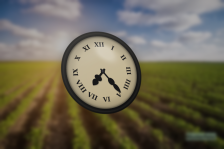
7:24
